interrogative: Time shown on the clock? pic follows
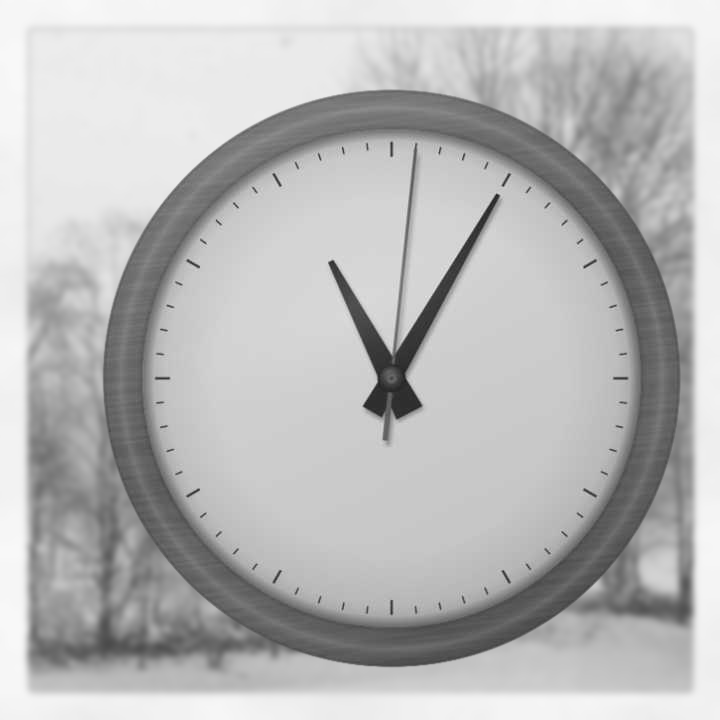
11:05:01
